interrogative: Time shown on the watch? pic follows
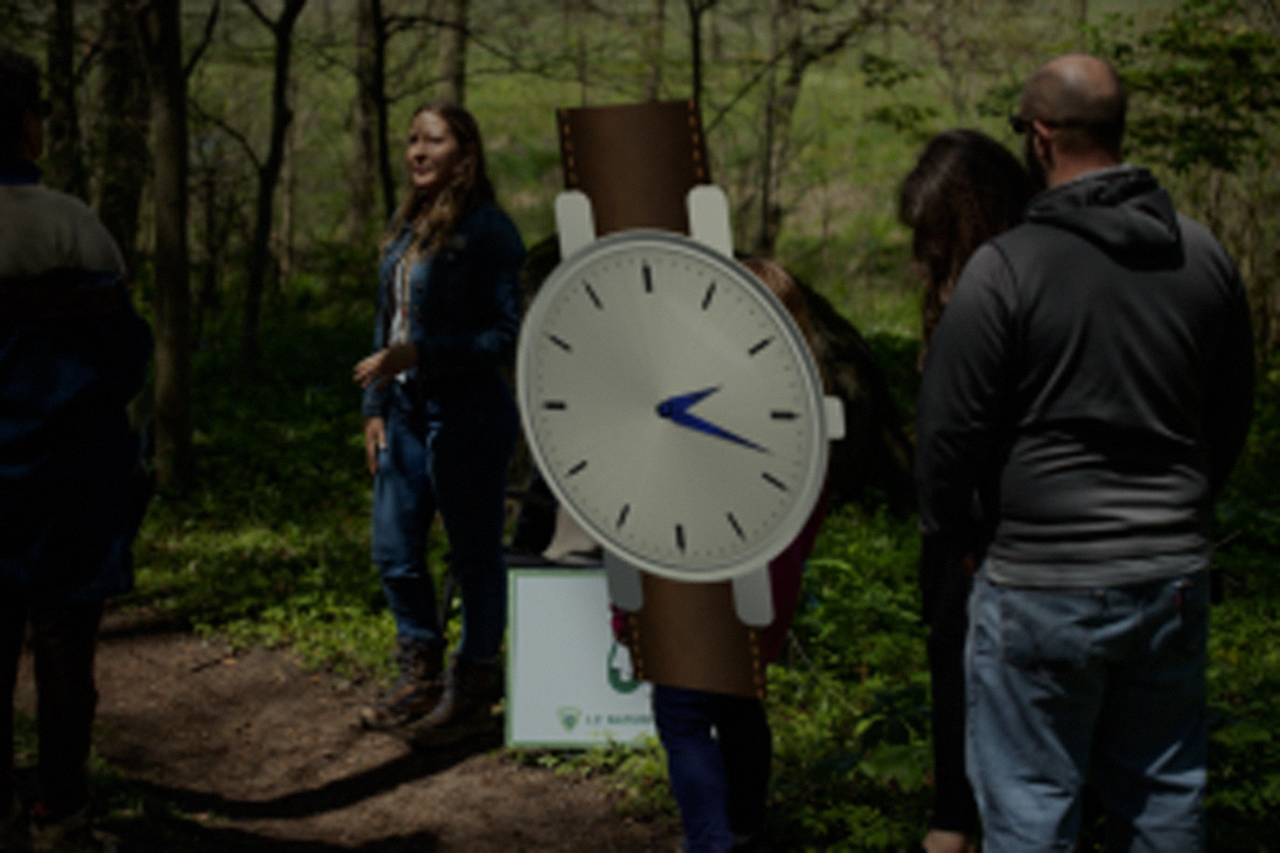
2:18
